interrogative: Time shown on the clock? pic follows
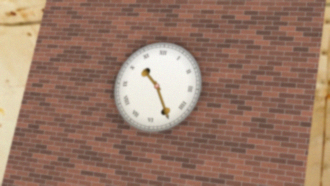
10:25
